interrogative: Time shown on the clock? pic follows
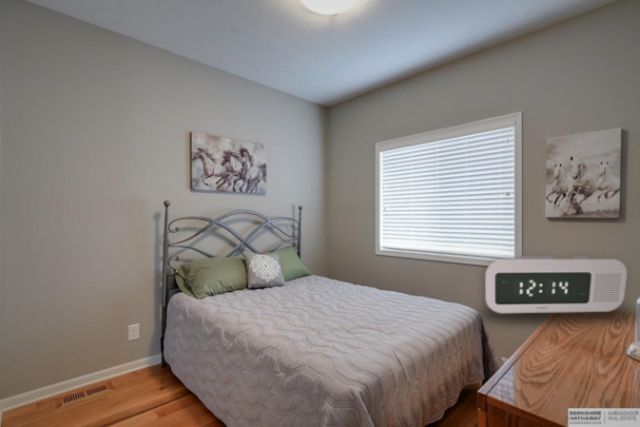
12:14
